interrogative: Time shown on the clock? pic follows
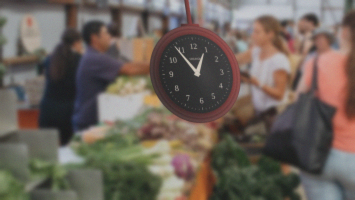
12:54
